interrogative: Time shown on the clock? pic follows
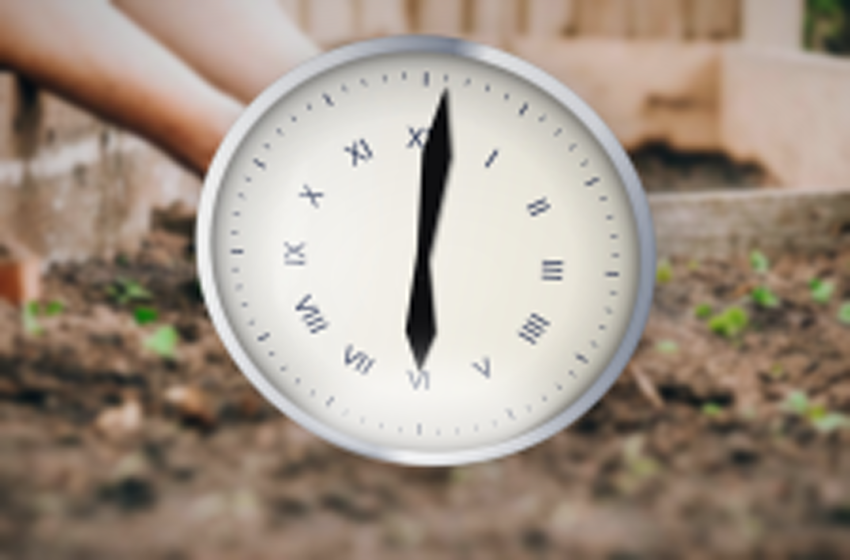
6:01
